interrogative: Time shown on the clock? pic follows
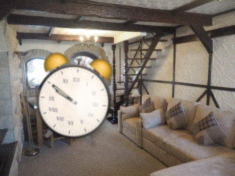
9:50
